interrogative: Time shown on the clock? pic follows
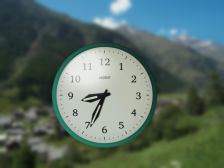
8:34
